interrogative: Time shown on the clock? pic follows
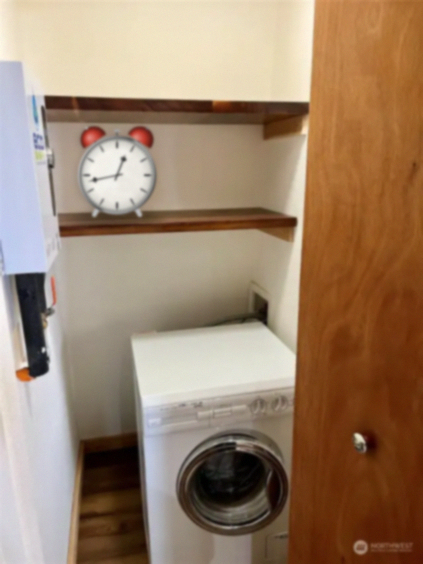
12:43
